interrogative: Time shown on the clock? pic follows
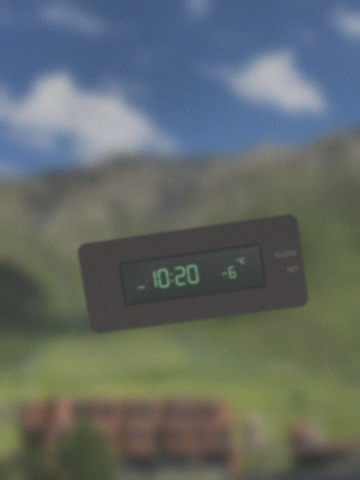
10:20
